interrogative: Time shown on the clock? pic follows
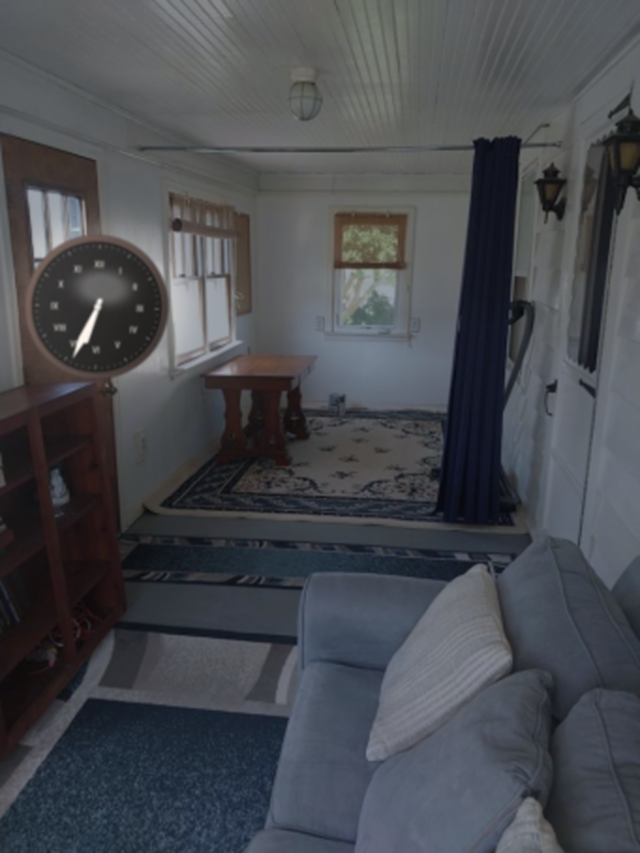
6:34
